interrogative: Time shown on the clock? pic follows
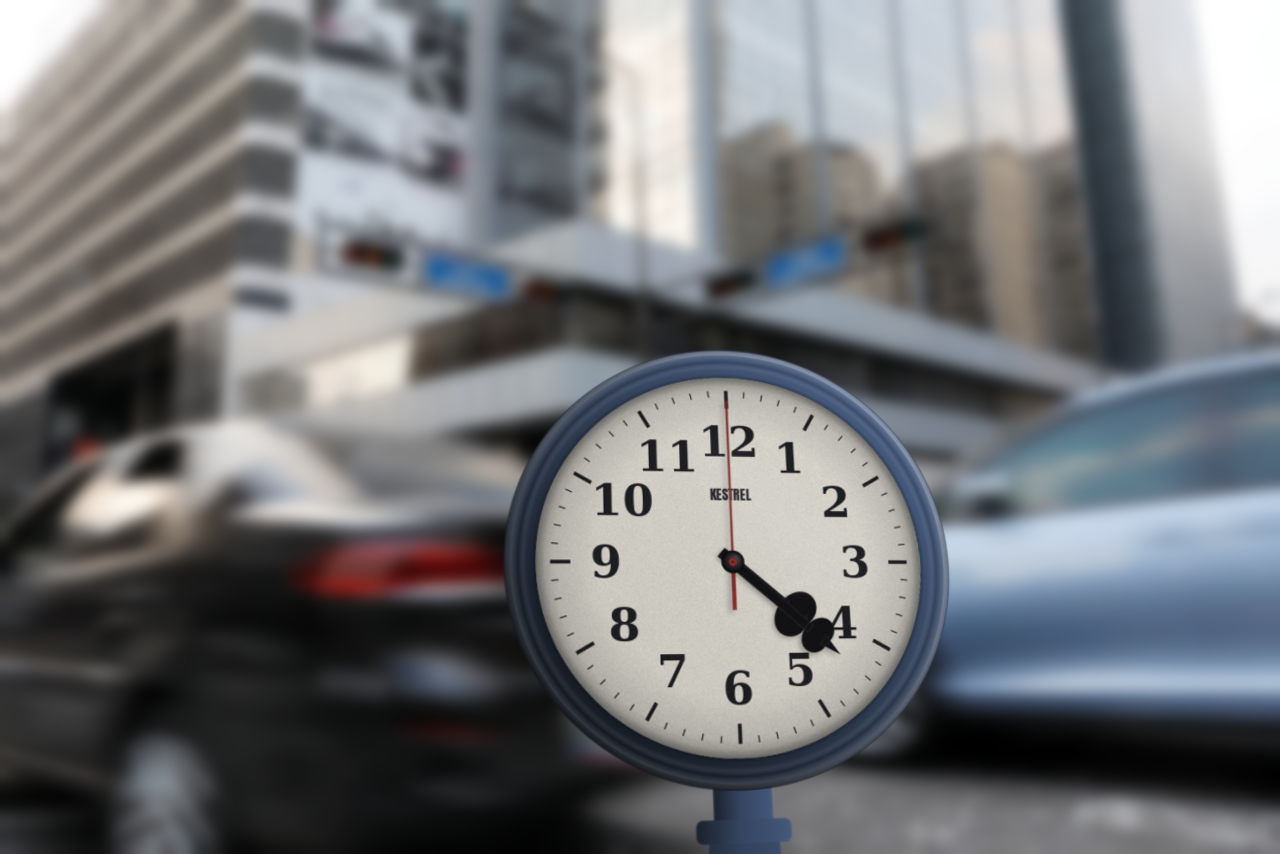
4:22:00
